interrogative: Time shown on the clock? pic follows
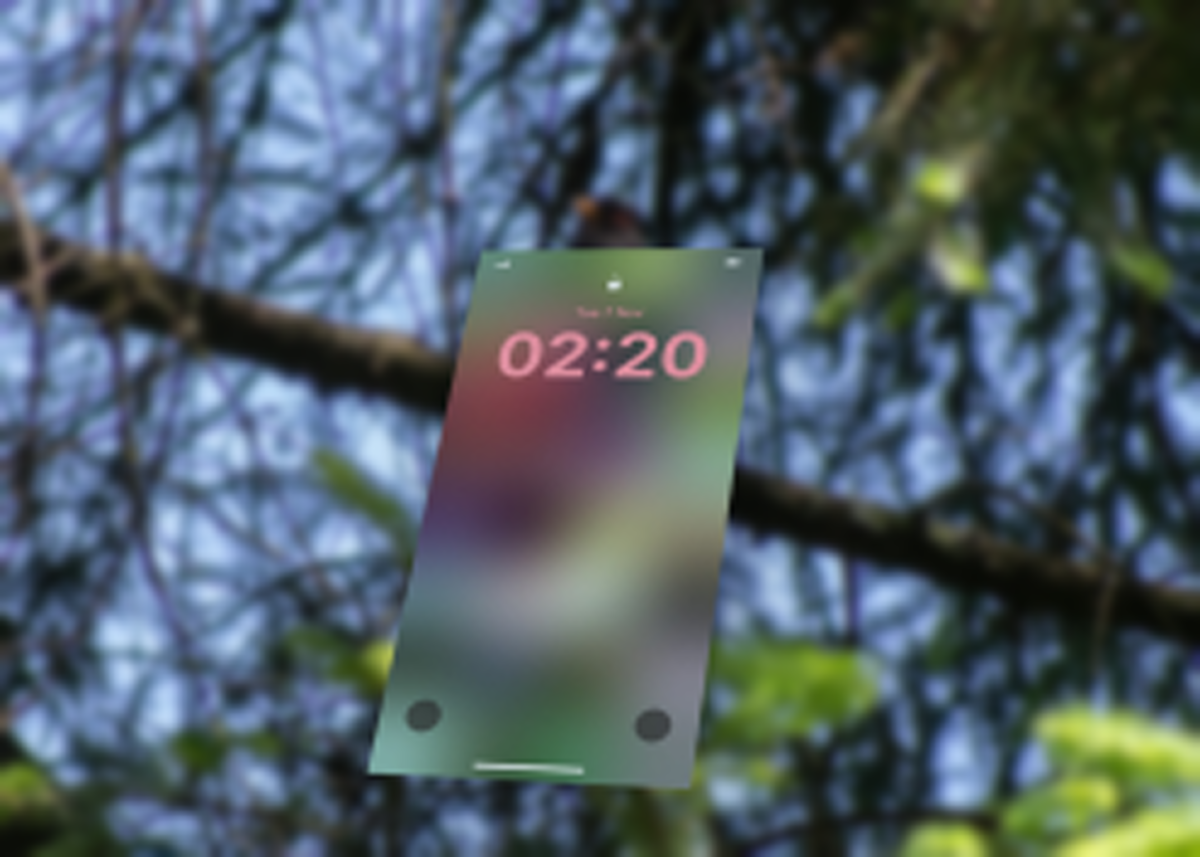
2:20
